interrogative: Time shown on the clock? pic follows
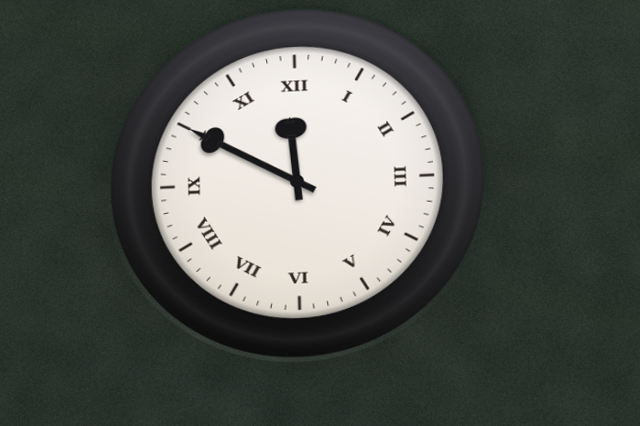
11:50
